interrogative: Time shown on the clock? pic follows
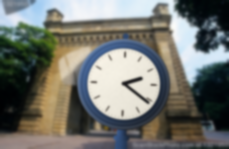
2:21
